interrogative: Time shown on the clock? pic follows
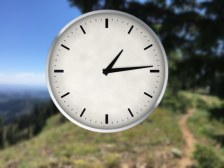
1:14
